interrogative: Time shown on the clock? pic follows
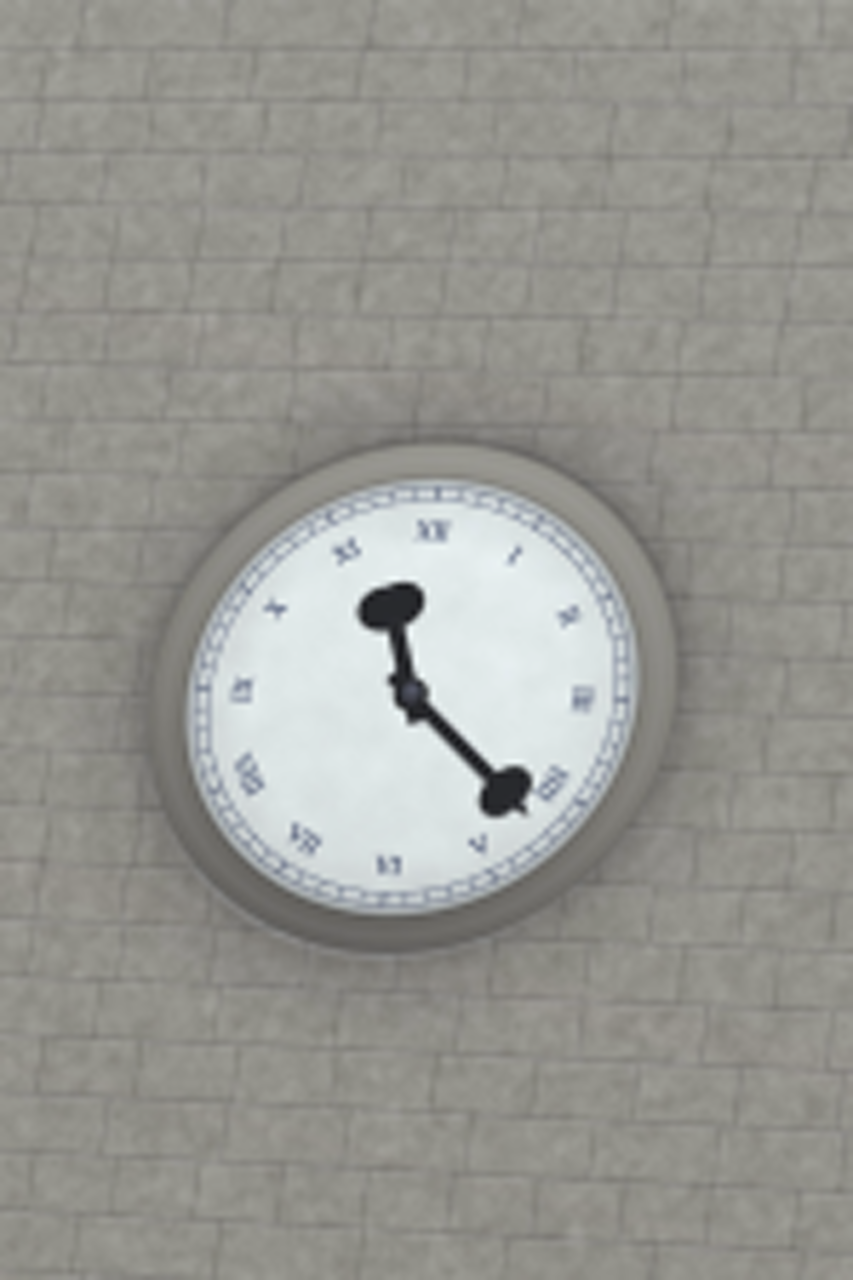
11:22
